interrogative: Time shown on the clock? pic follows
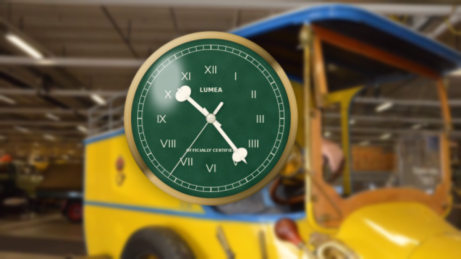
10:23:36
